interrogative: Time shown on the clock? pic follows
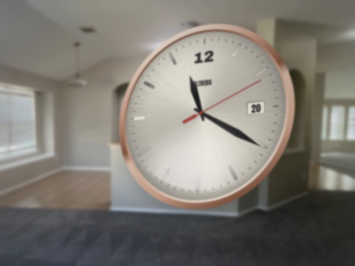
11:20:11
